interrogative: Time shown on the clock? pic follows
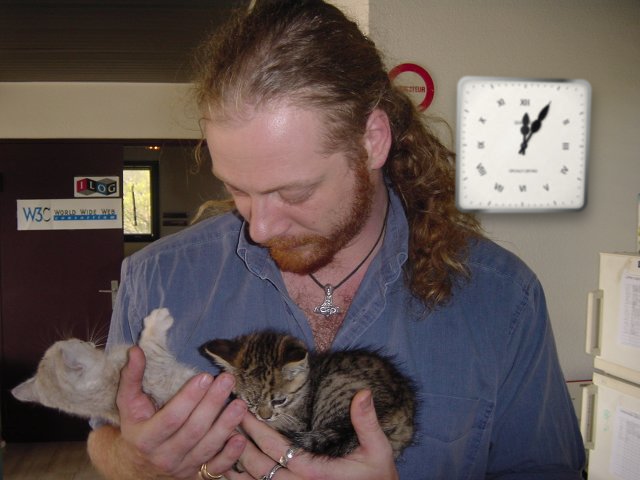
12:05
